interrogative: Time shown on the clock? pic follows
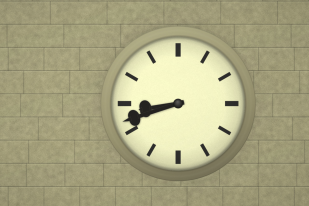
8:42
